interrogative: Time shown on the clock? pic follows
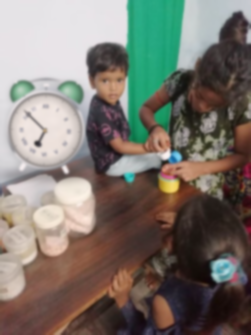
6:52
